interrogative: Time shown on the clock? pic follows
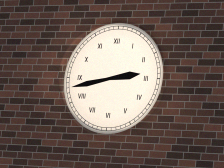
2:43
